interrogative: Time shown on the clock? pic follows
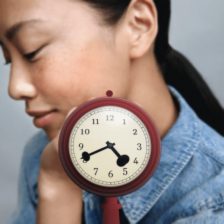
4:41
